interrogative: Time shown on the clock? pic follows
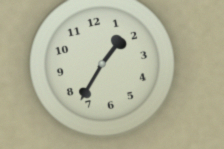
1:37
